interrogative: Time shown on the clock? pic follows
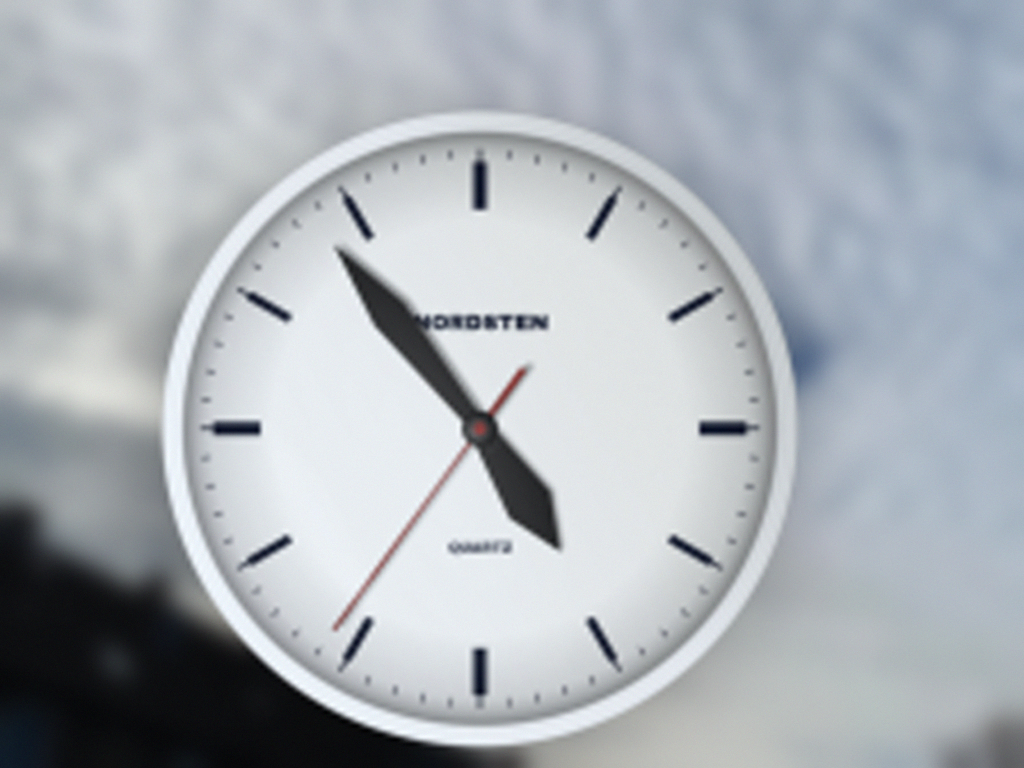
4:53:36
